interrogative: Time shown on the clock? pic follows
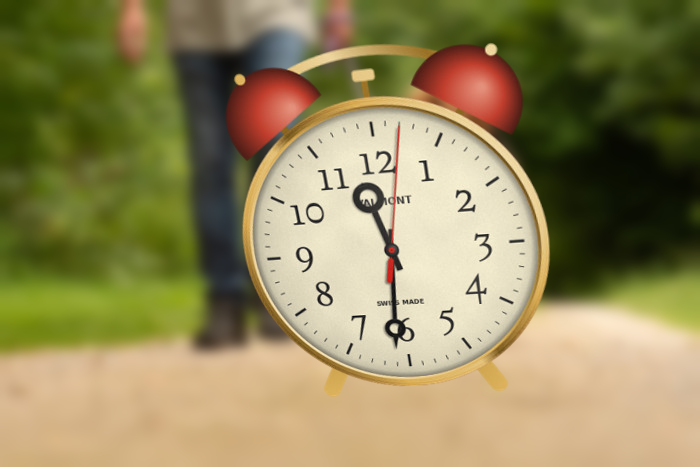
11:31:02
